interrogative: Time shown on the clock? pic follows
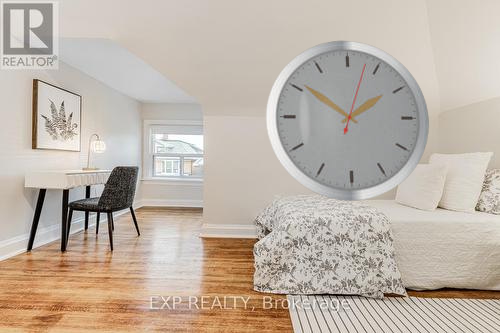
1:51:03
